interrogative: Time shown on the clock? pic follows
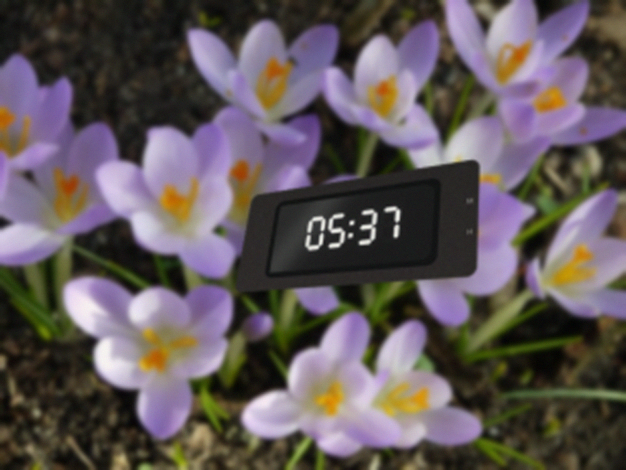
5:37
